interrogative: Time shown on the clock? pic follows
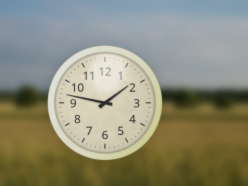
1:47
